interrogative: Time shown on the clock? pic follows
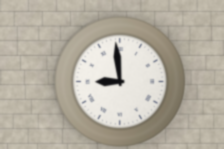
8:59
